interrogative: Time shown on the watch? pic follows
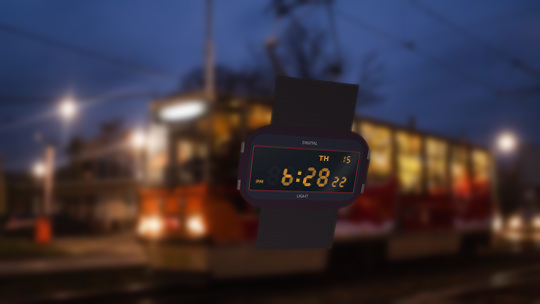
6:28:22
